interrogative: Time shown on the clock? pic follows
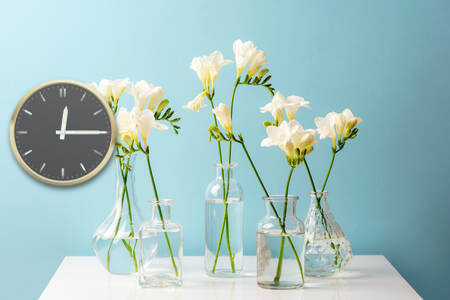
12:15
